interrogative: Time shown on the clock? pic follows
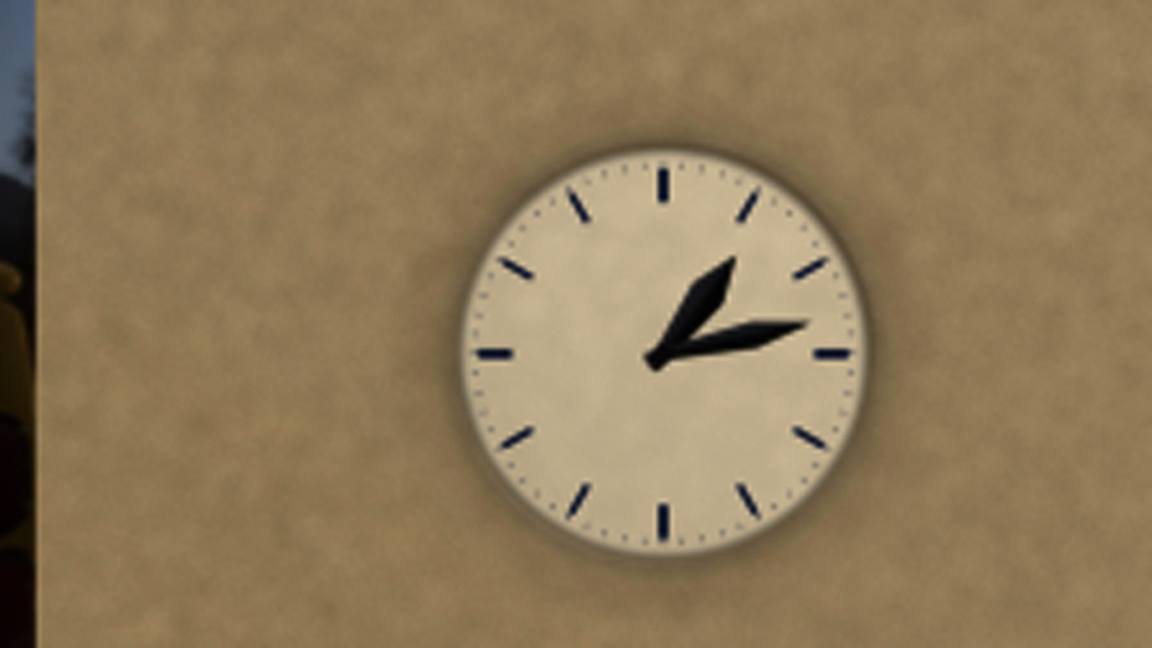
1:13
